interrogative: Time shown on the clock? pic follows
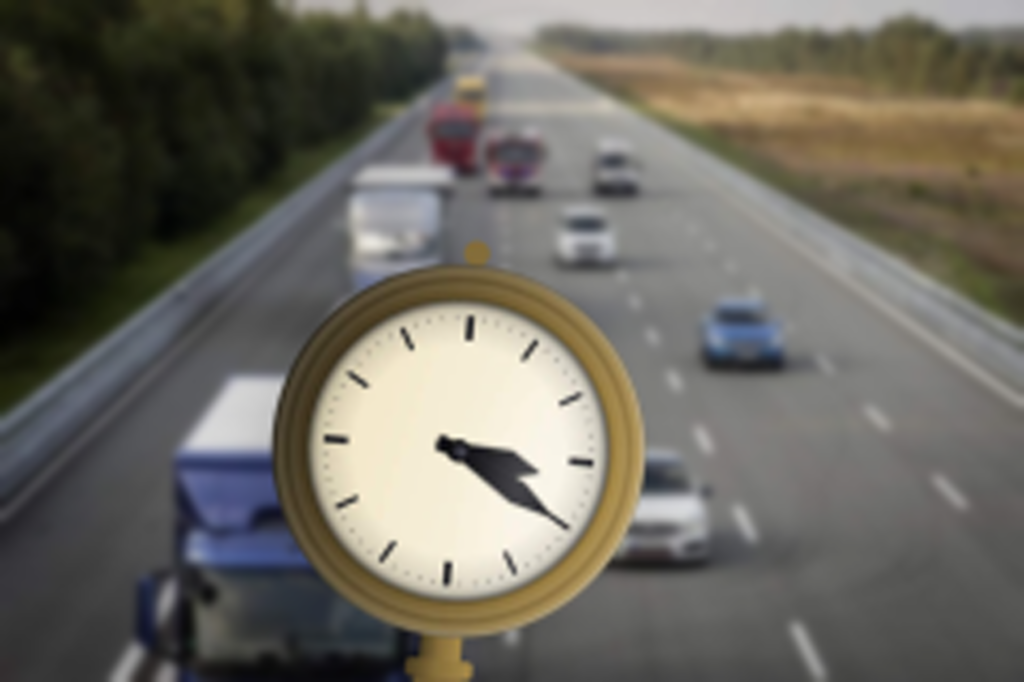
3:20
